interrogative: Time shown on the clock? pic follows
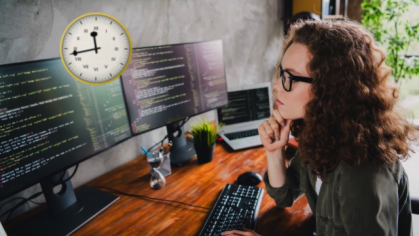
11:43
